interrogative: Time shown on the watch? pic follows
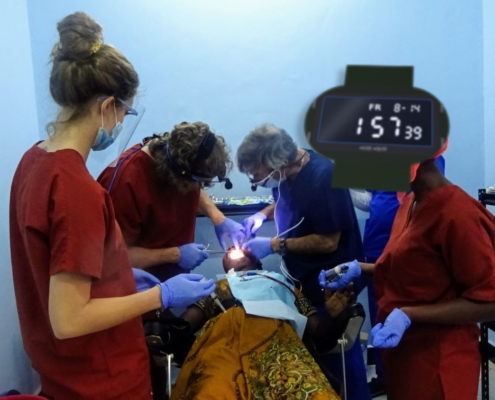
1:57:39
